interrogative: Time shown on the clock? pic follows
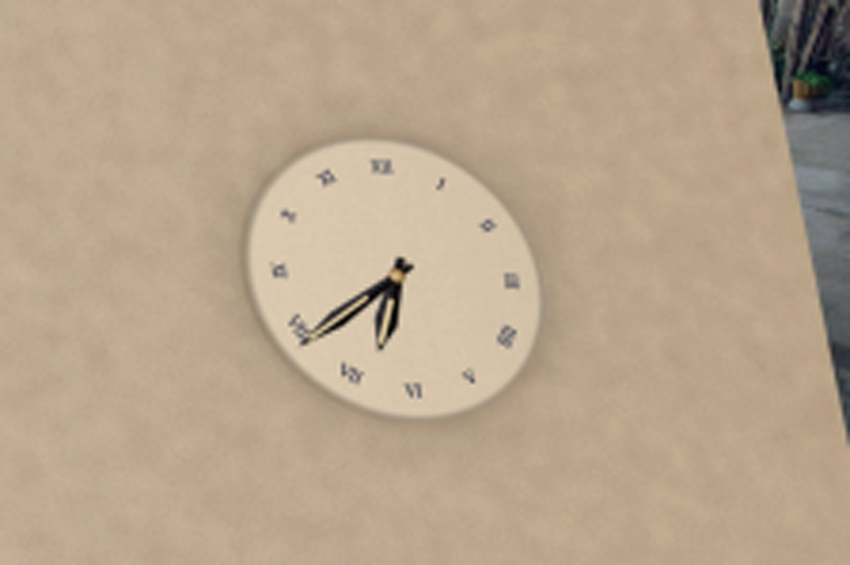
6:39
